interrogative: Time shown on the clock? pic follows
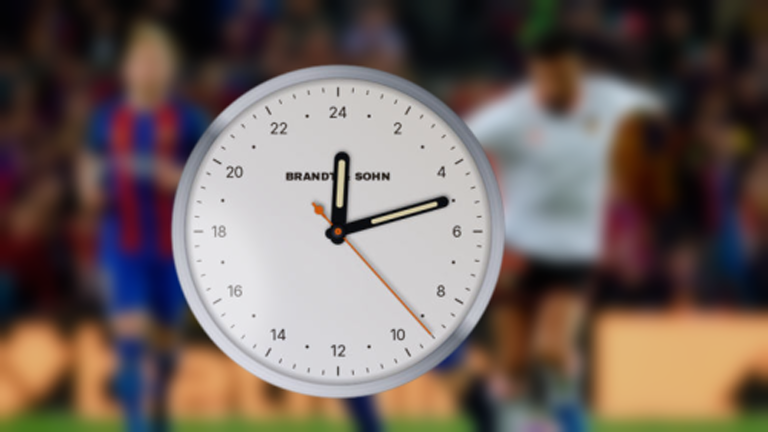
0:12:23
